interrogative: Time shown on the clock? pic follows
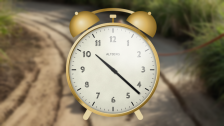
10:22
